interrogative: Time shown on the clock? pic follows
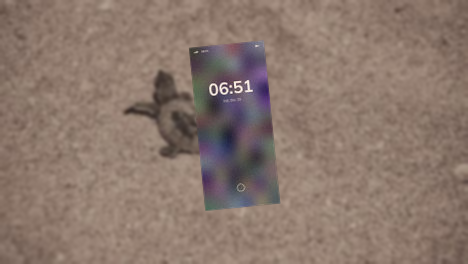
6:51
